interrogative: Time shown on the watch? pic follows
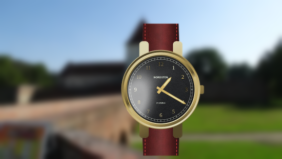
1:20
